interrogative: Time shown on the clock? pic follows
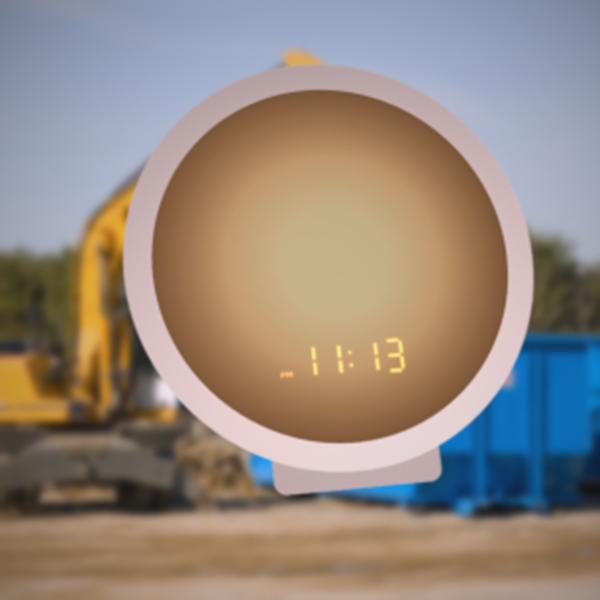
11:13
